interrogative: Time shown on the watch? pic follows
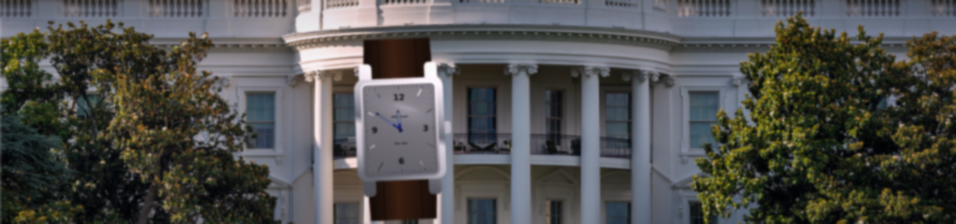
11:51
